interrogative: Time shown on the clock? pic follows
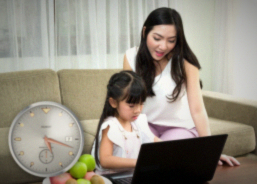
5:18
